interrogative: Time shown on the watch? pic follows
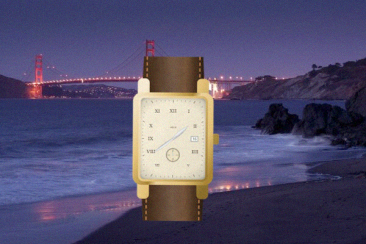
1:39
